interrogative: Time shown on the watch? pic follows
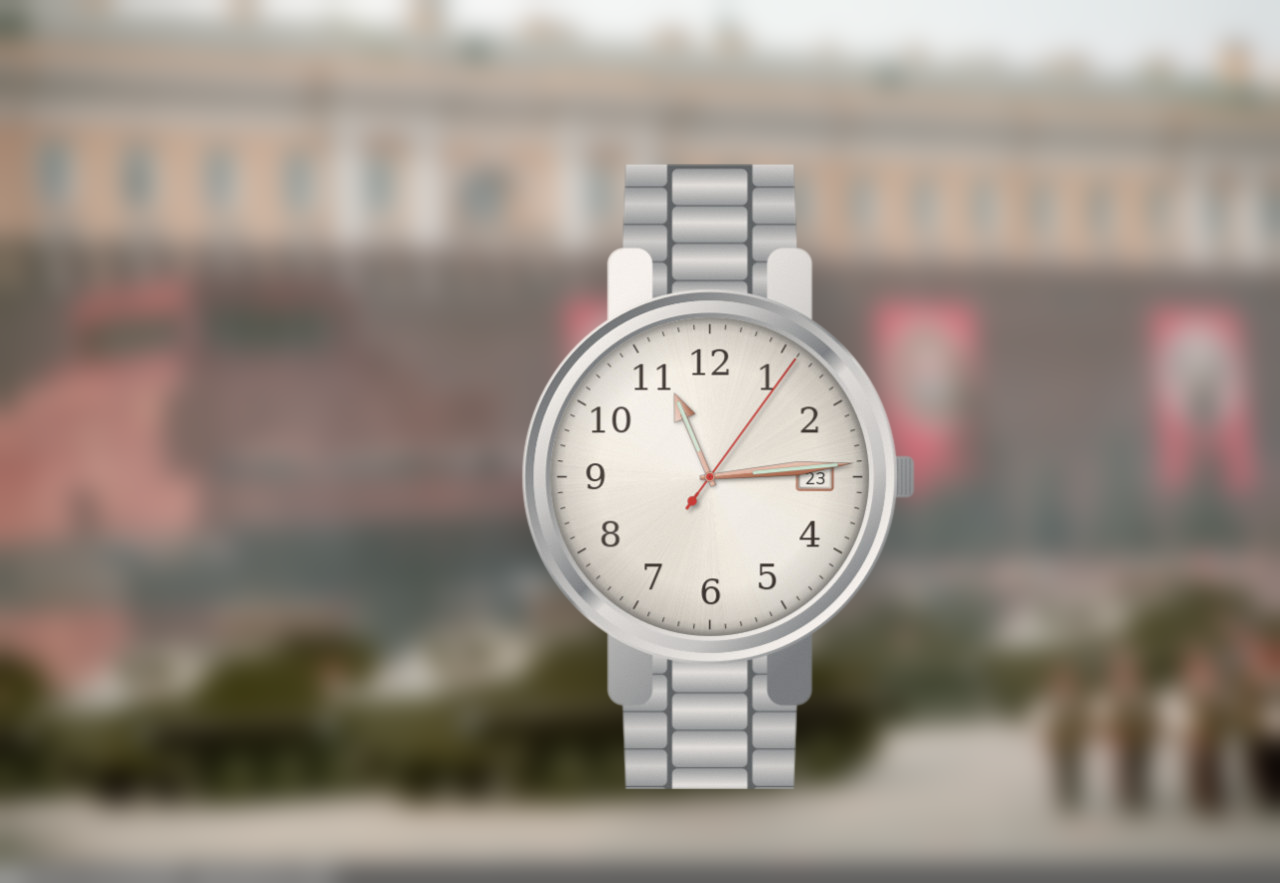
11:14:06
